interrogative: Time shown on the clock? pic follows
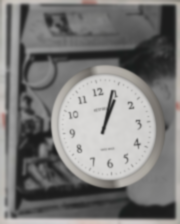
1:04
